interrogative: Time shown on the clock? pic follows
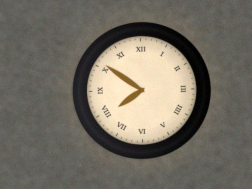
7:51
